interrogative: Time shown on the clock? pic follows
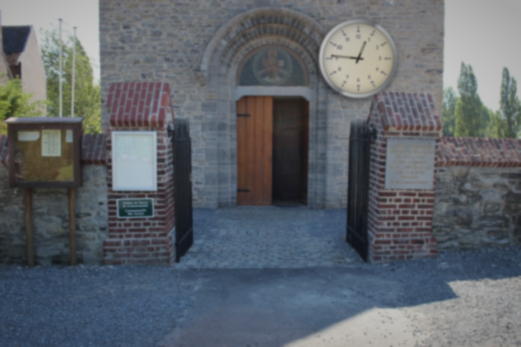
12:46
